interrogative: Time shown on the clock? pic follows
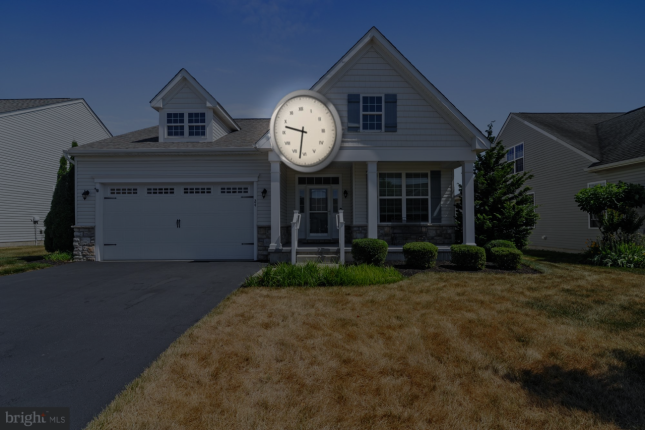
9:32
